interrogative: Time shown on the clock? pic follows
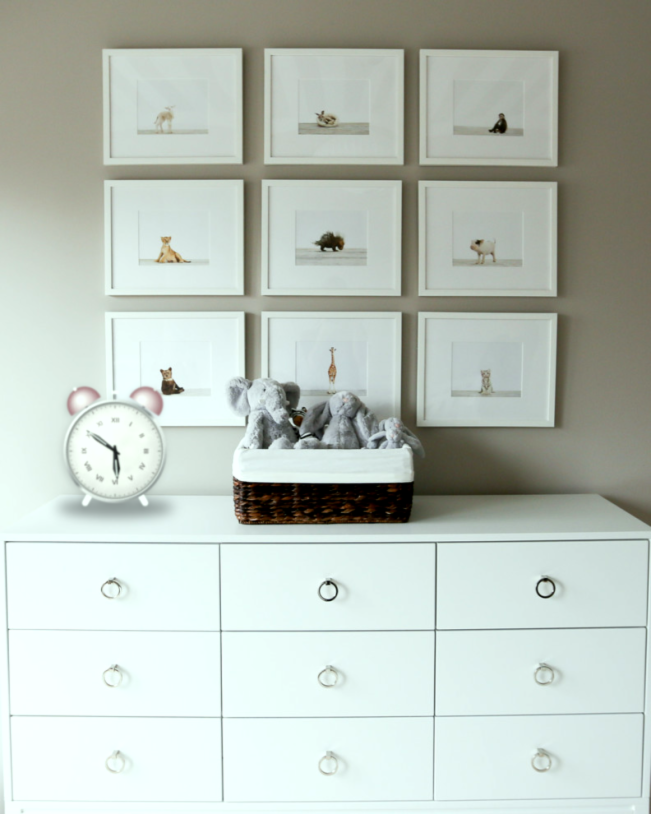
5:51
